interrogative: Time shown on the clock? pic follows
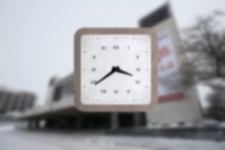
3:39
